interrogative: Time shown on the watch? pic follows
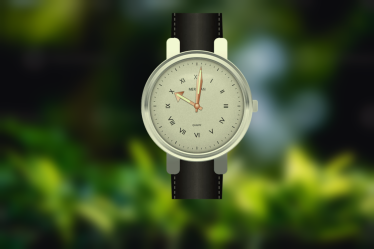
10:01
